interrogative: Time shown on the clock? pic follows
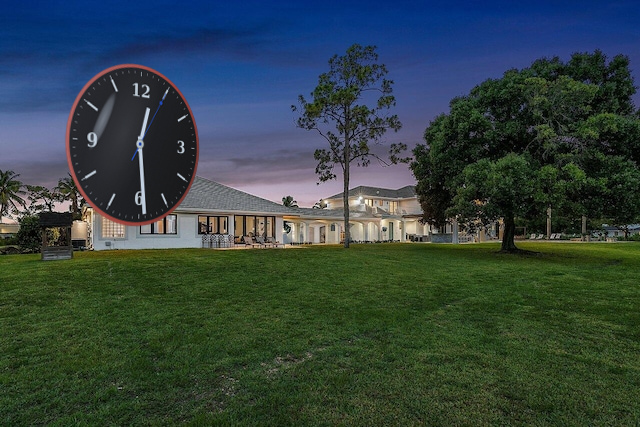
12:29:05
